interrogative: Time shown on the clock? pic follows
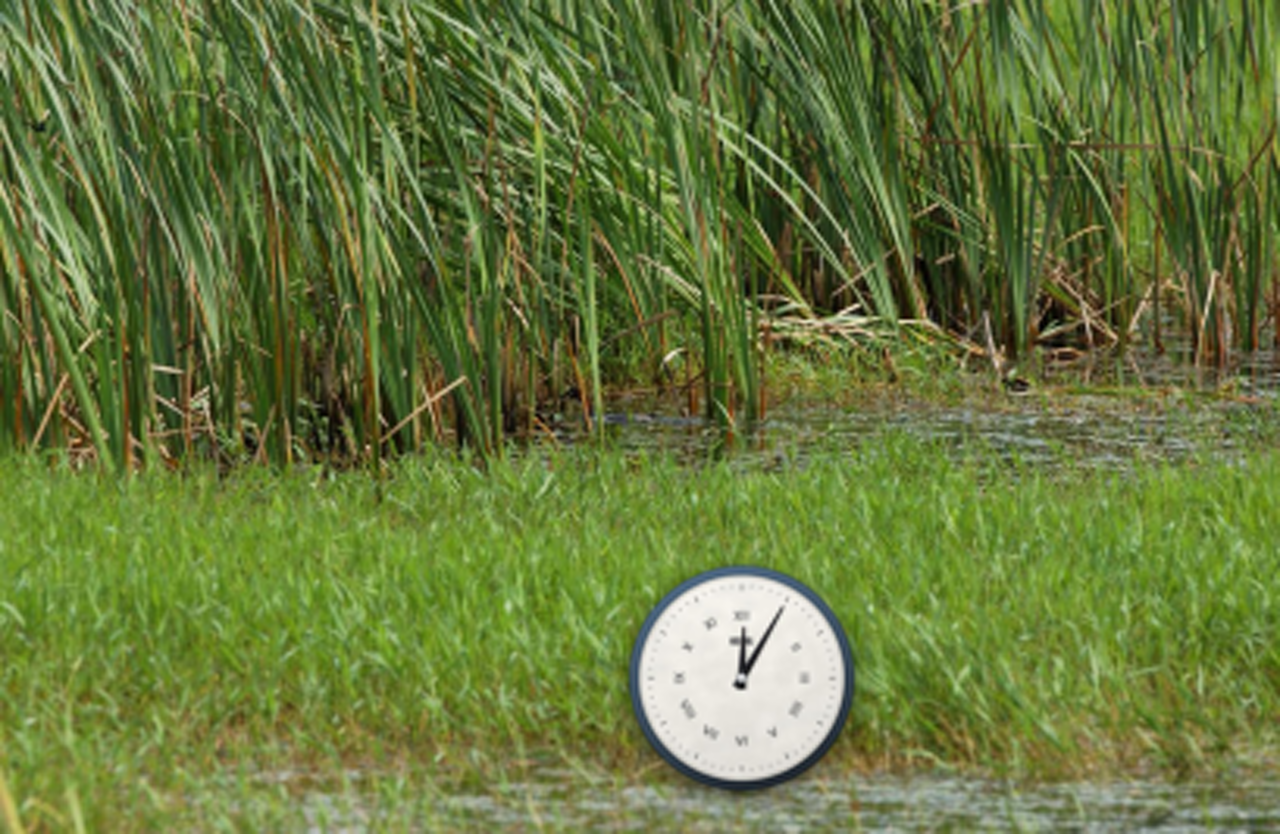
12:05
